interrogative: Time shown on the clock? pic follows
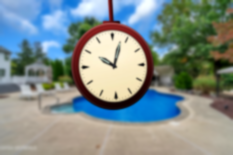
10:03
